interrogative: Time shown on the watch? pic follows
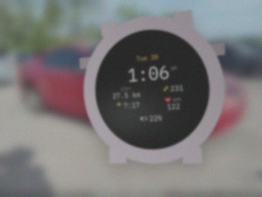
1:06
